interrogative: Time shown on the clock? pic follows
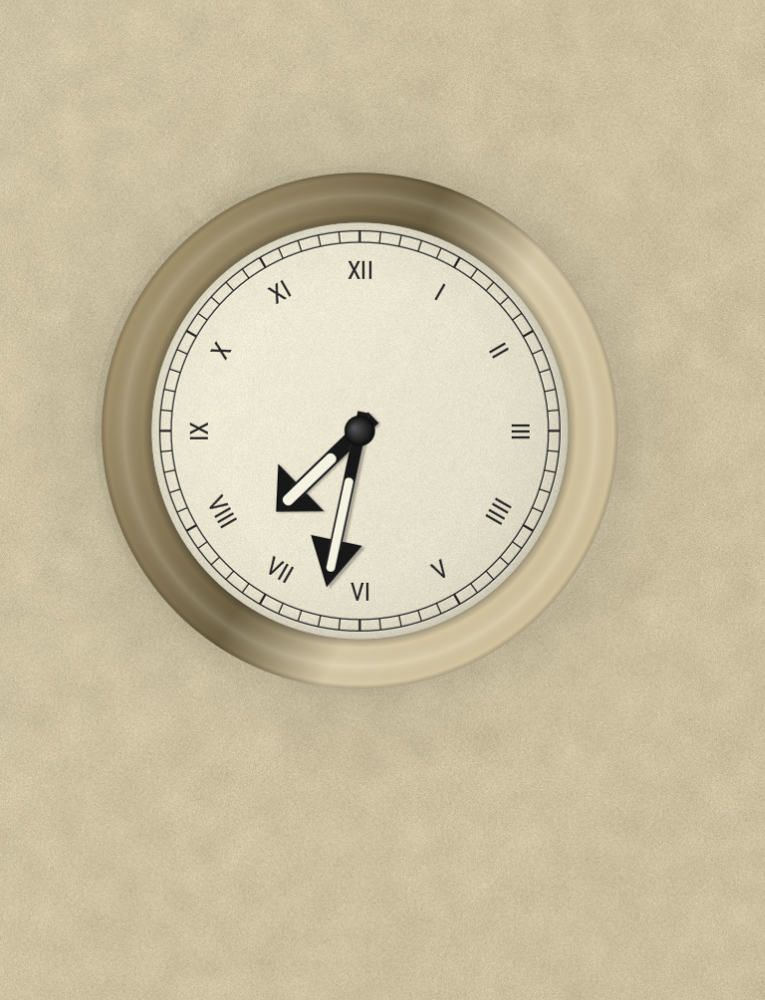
7:32
